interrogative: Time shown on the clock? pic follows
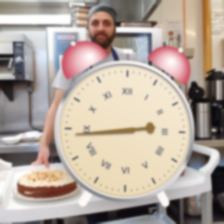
2:44
